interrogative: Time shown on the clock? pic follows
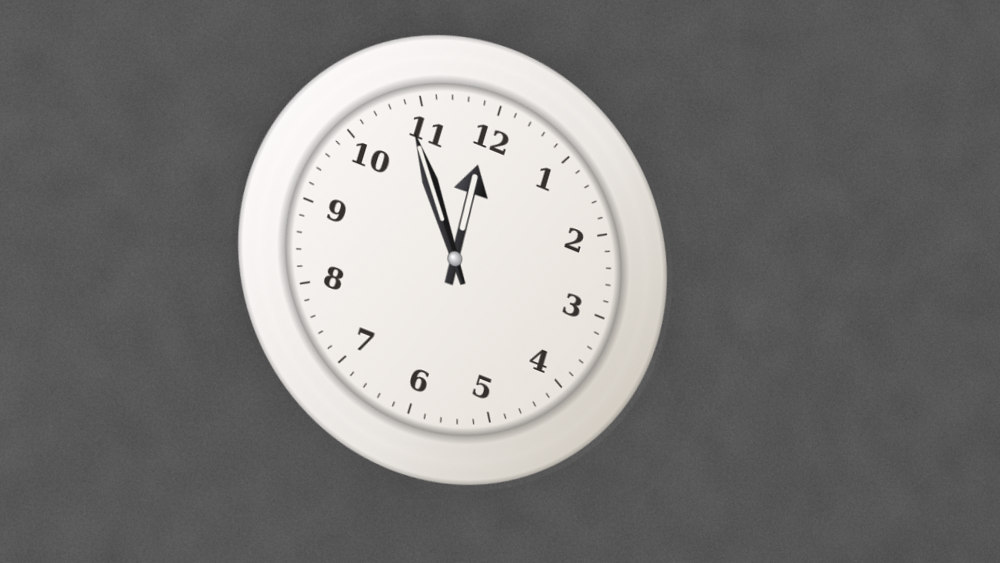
11:54
